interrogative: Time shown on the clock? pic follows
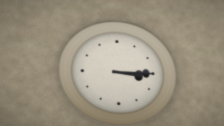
3:15
